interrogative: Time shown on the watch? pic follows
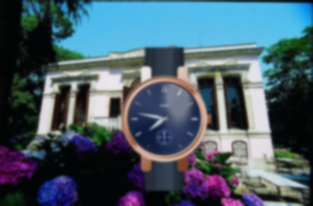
7:47
